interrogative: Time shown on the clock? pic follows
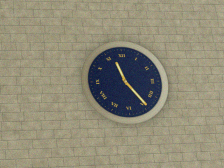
11:24
